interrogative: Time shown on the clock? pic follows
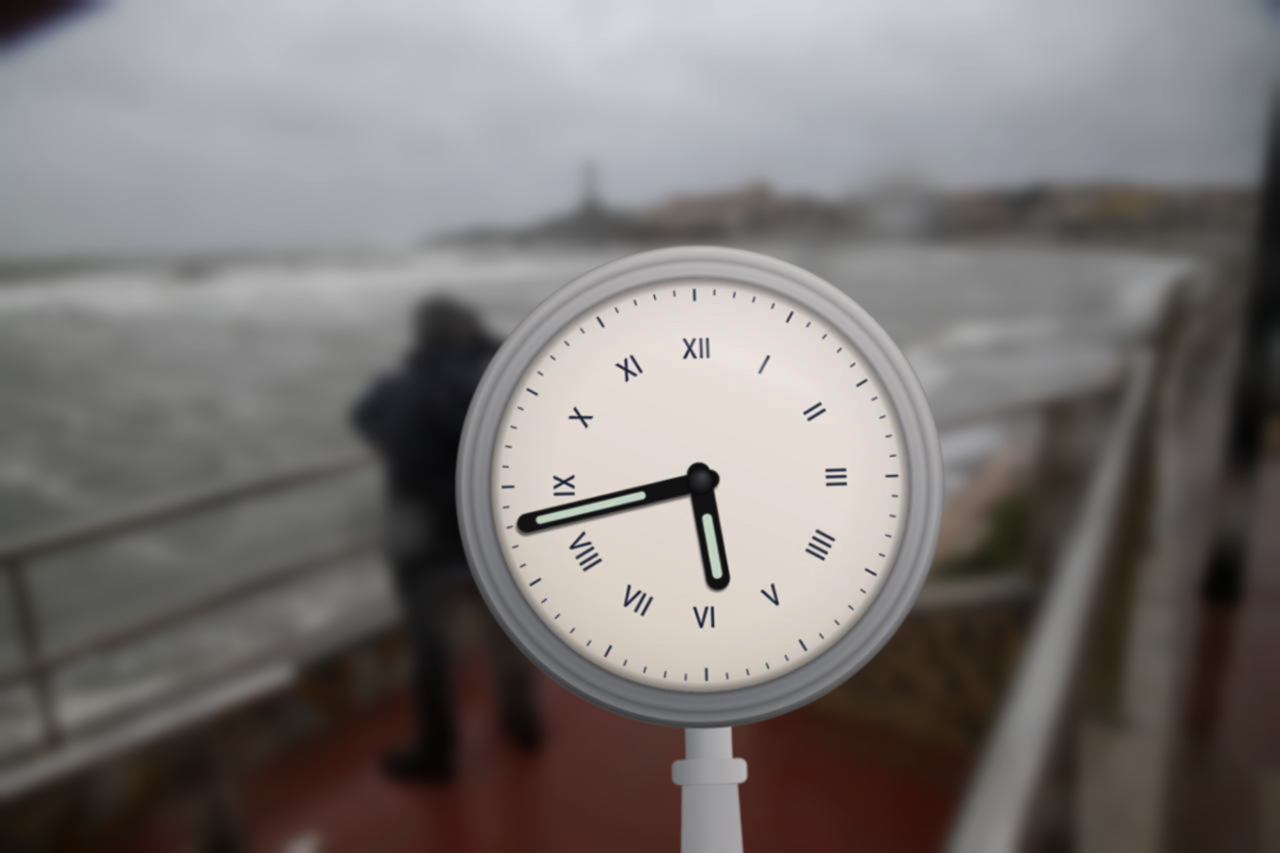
5:43
